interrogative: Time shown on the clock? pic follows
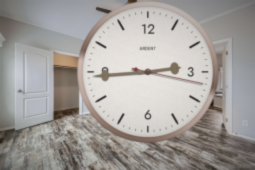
2:44:17
